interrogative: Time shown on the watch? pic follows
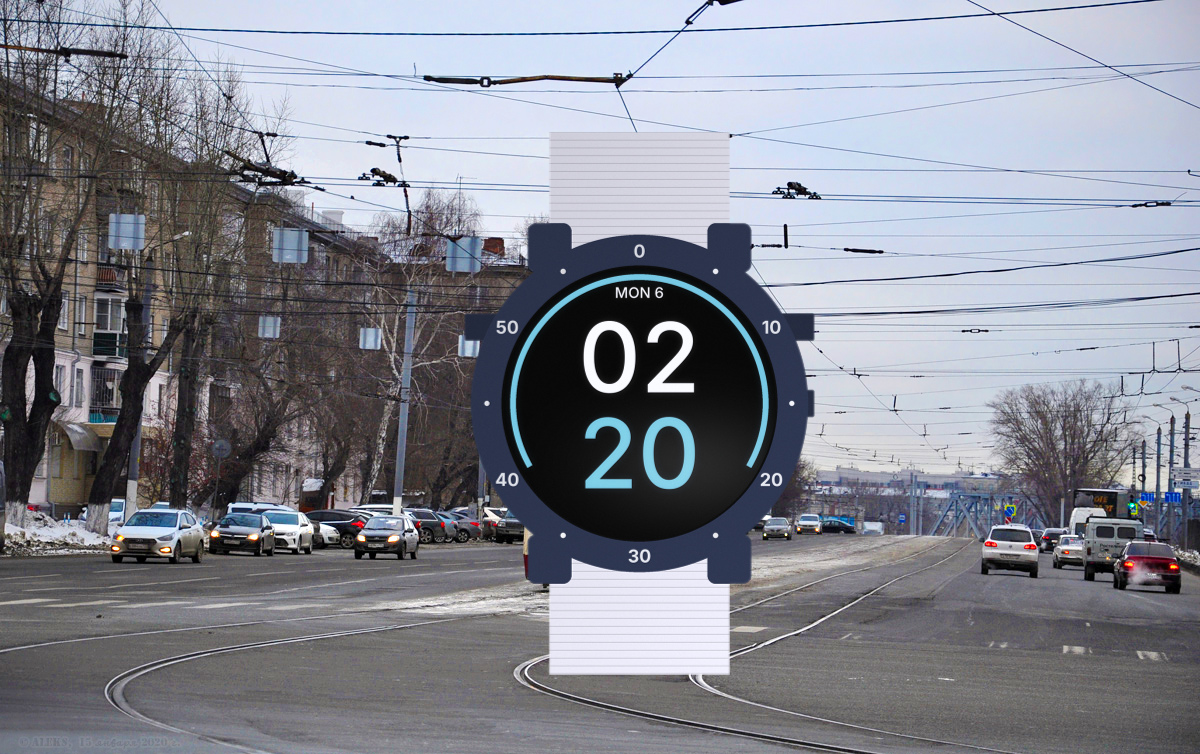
2:20
